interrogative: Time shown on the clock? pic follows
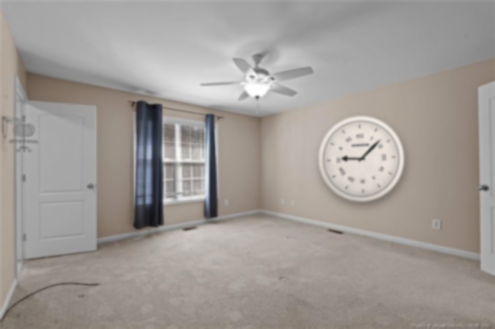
9:08
